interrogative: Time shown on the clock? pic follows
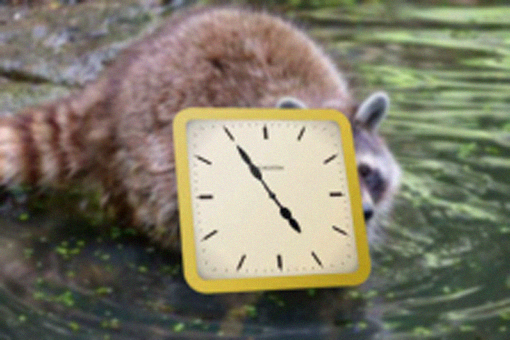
4:55
